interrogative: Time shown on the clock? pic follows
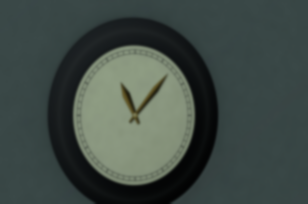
11:07
